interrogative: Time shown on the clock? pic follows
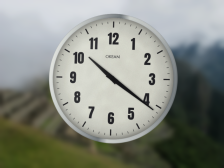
10:21
